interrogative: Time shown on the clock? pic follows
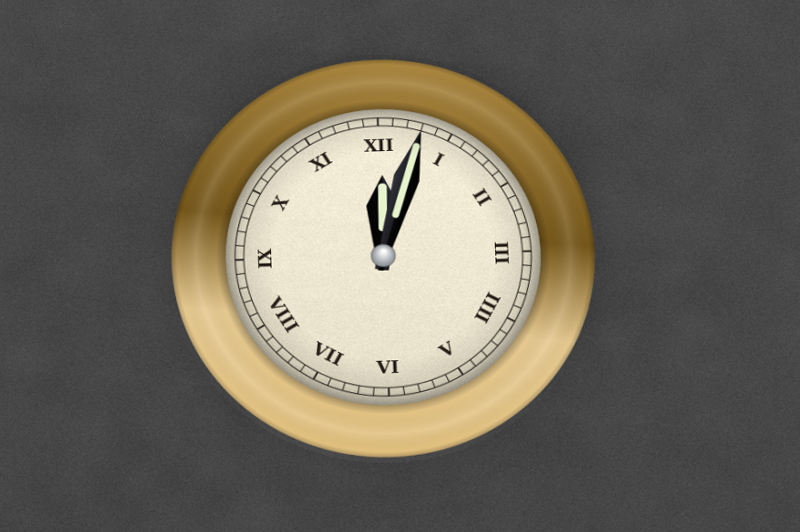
12:03
